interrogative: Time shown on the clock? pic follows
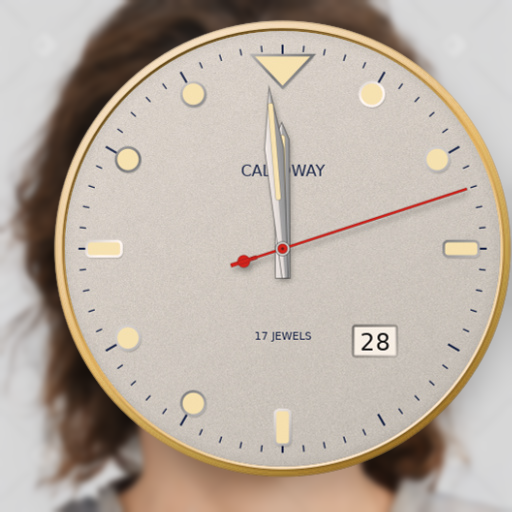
11:59:12
